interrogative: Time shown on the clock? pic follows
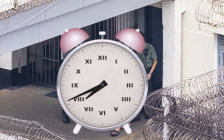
7:41
